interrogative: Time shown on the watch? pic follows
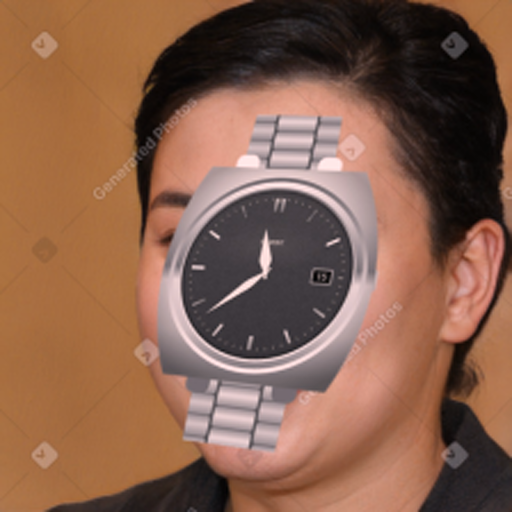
11:38
